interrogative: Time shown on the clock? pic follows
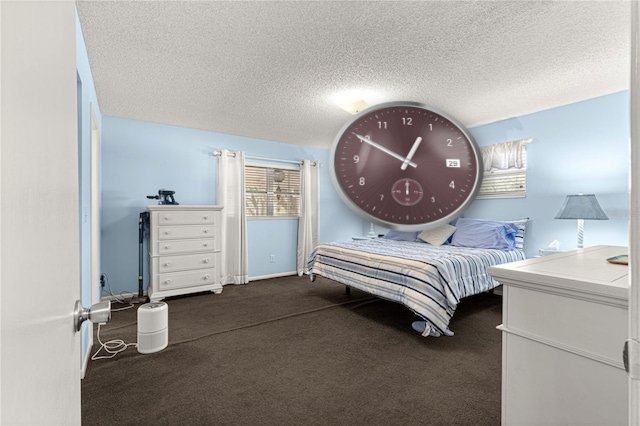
12:50
